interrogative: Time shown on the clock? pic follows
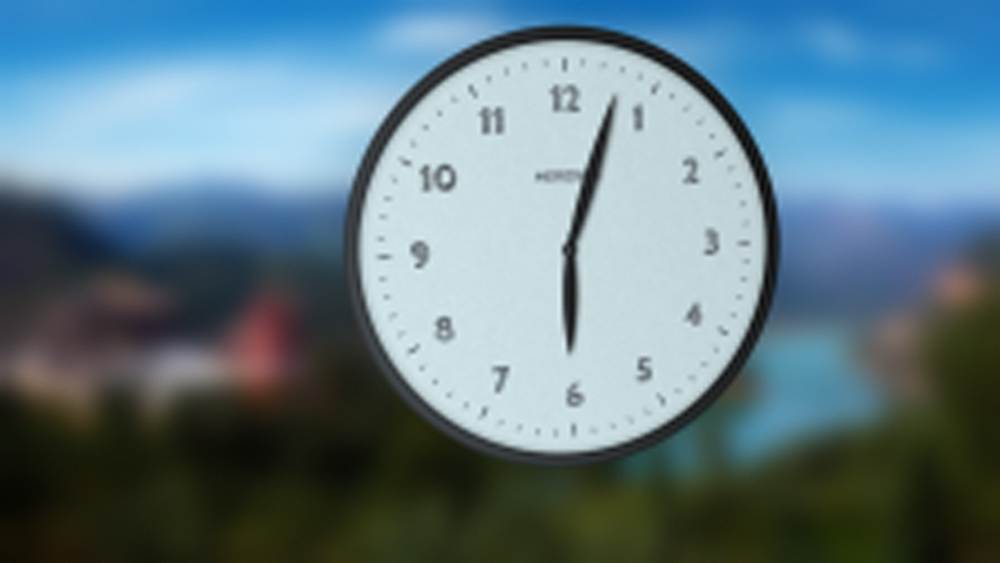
6:03
